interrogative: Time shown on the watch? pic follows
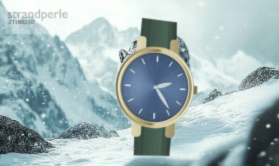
2:24
